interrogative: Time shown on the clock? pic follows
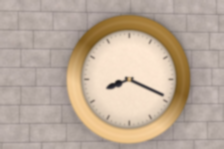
8:19
